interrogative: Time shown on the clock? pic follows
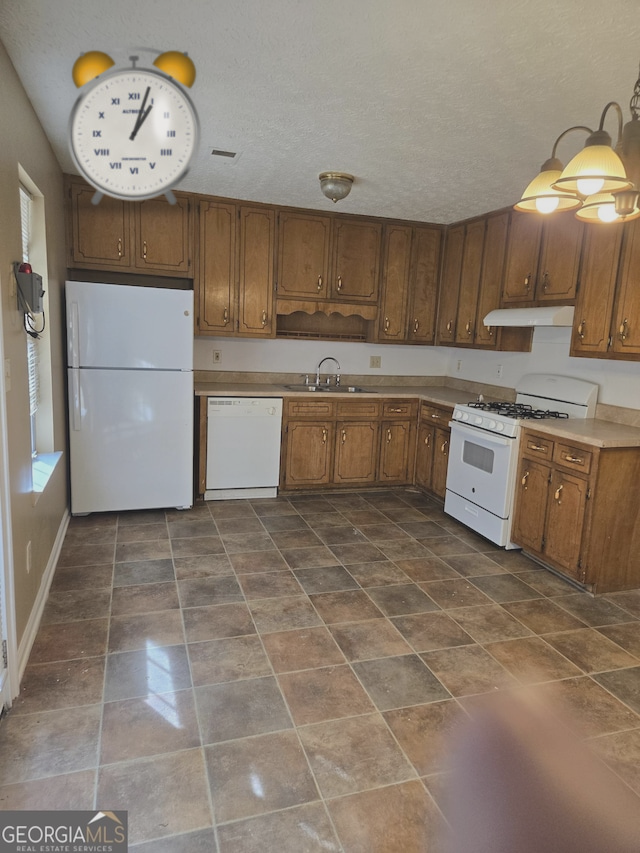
1:03
